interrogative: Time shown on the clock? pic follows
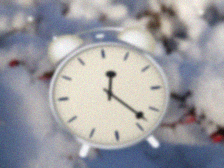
12:23
